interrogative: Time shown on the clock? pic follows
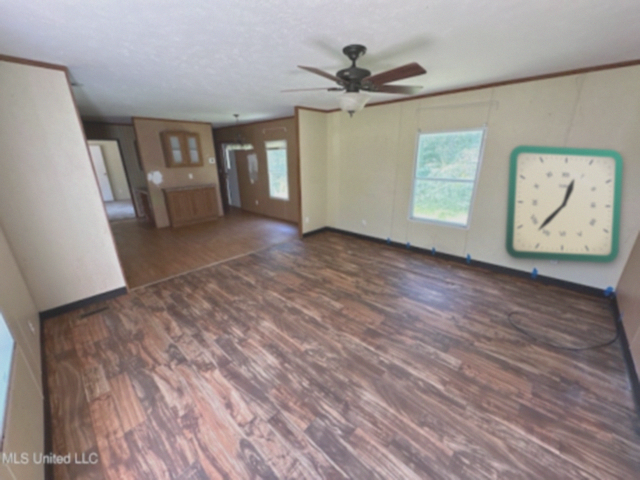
12:37
